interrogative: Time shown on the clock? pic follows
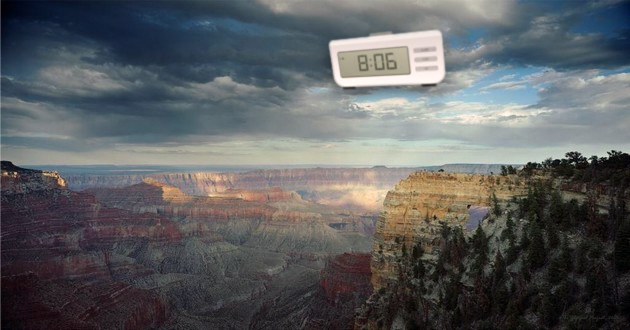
8:06
